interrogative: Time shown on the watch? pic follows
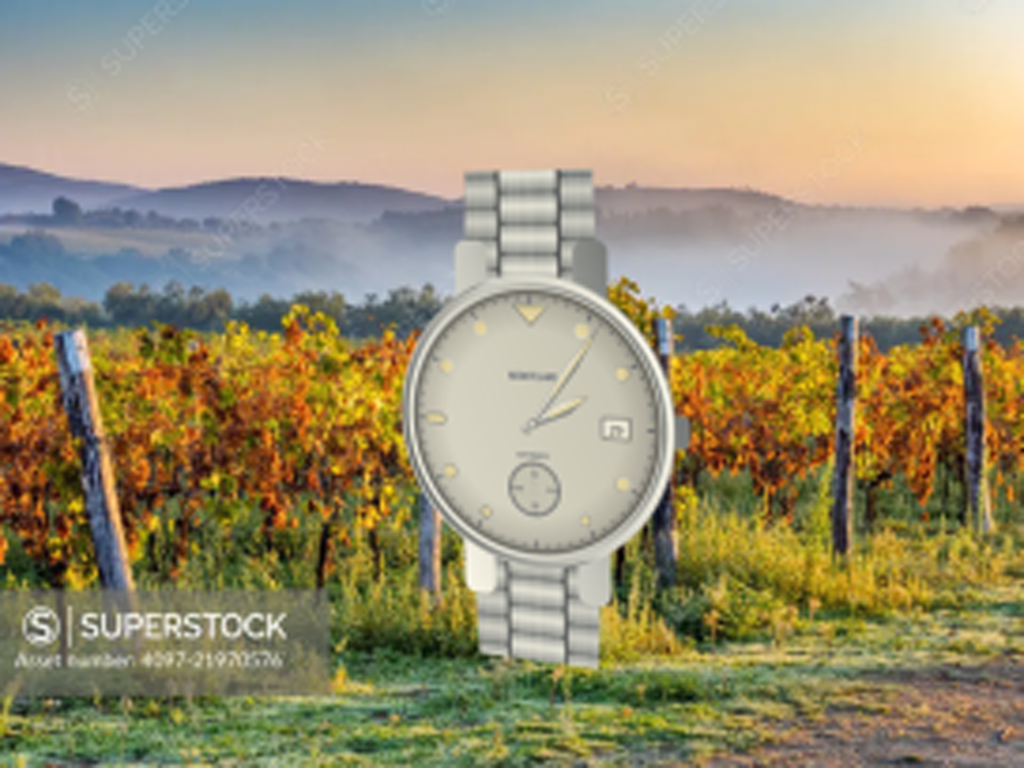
2:06
